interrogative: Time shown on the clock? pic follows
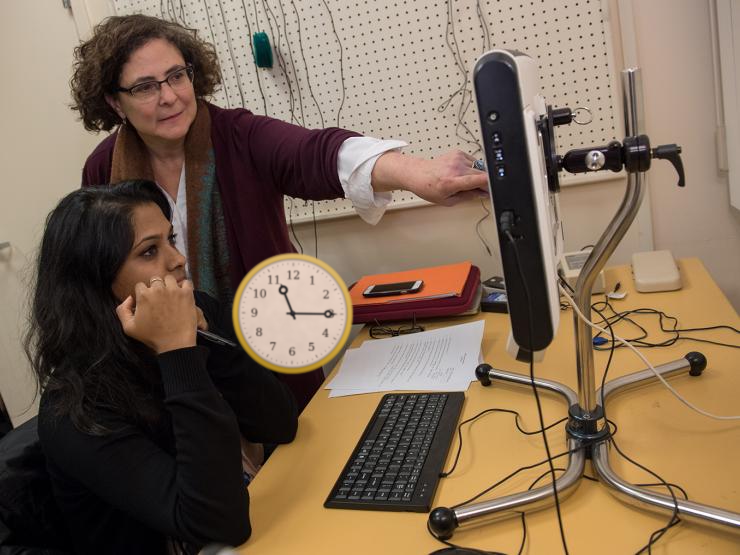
11:15
